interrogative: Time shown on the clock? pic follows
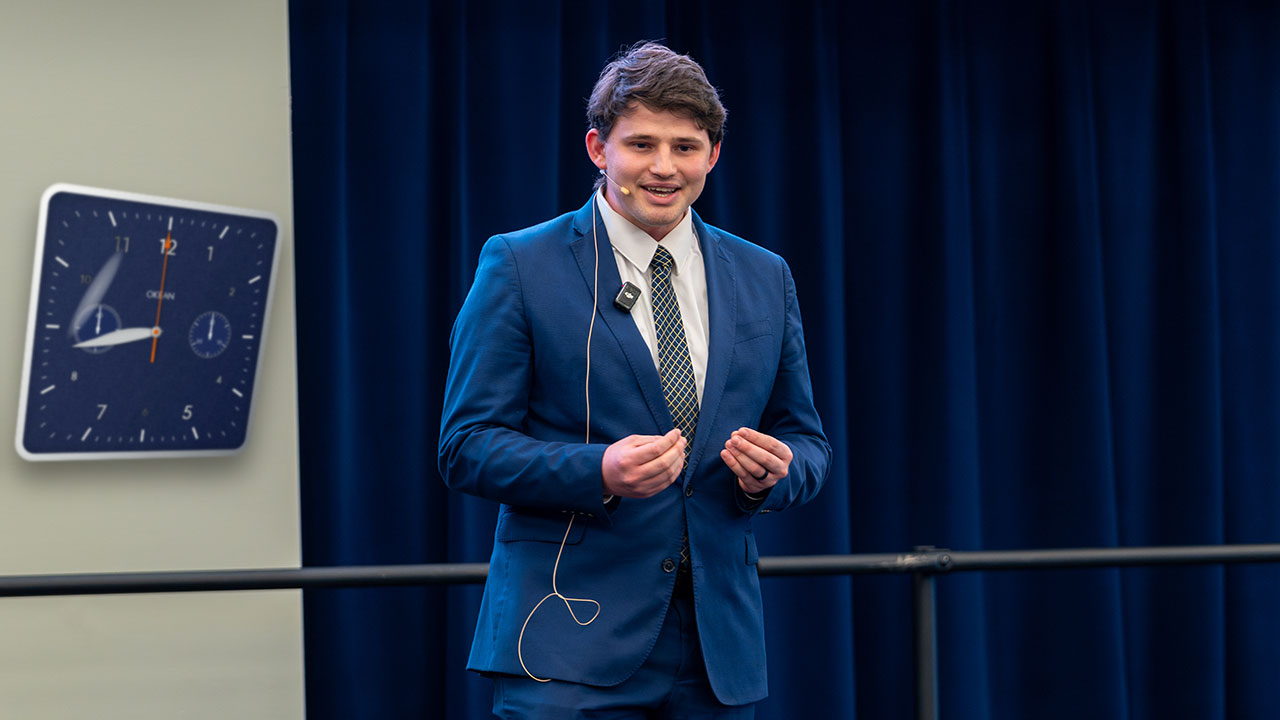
8:43
